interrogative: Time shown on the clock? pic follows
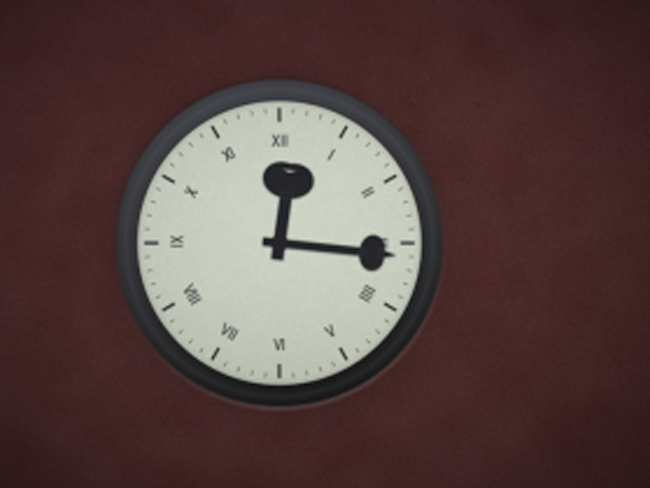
12:16
